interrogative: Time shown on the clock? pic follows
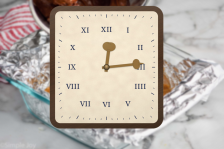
12:14
